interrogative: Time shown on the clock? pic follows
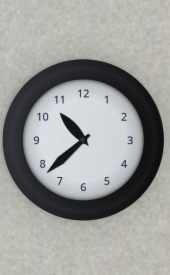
10:38
